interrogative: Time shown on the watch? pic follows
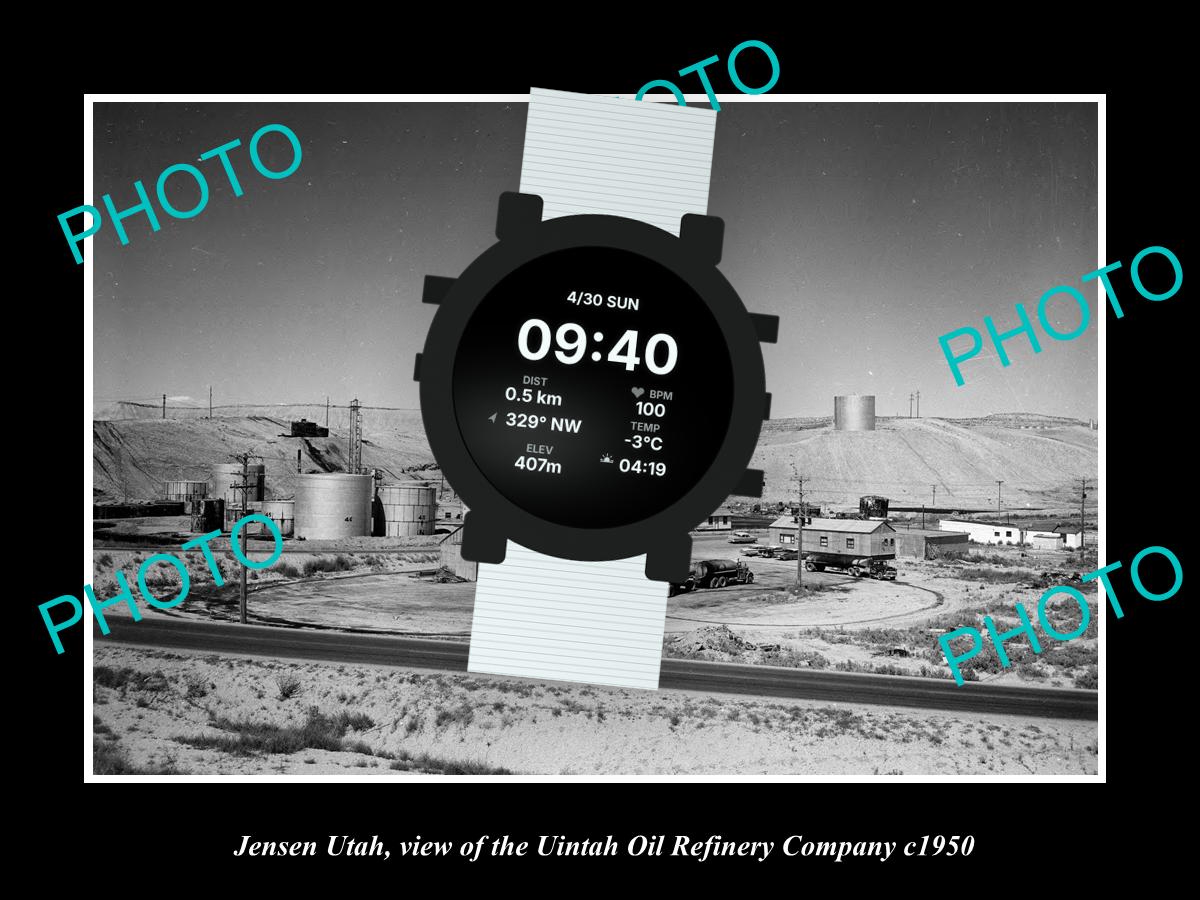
9:40
